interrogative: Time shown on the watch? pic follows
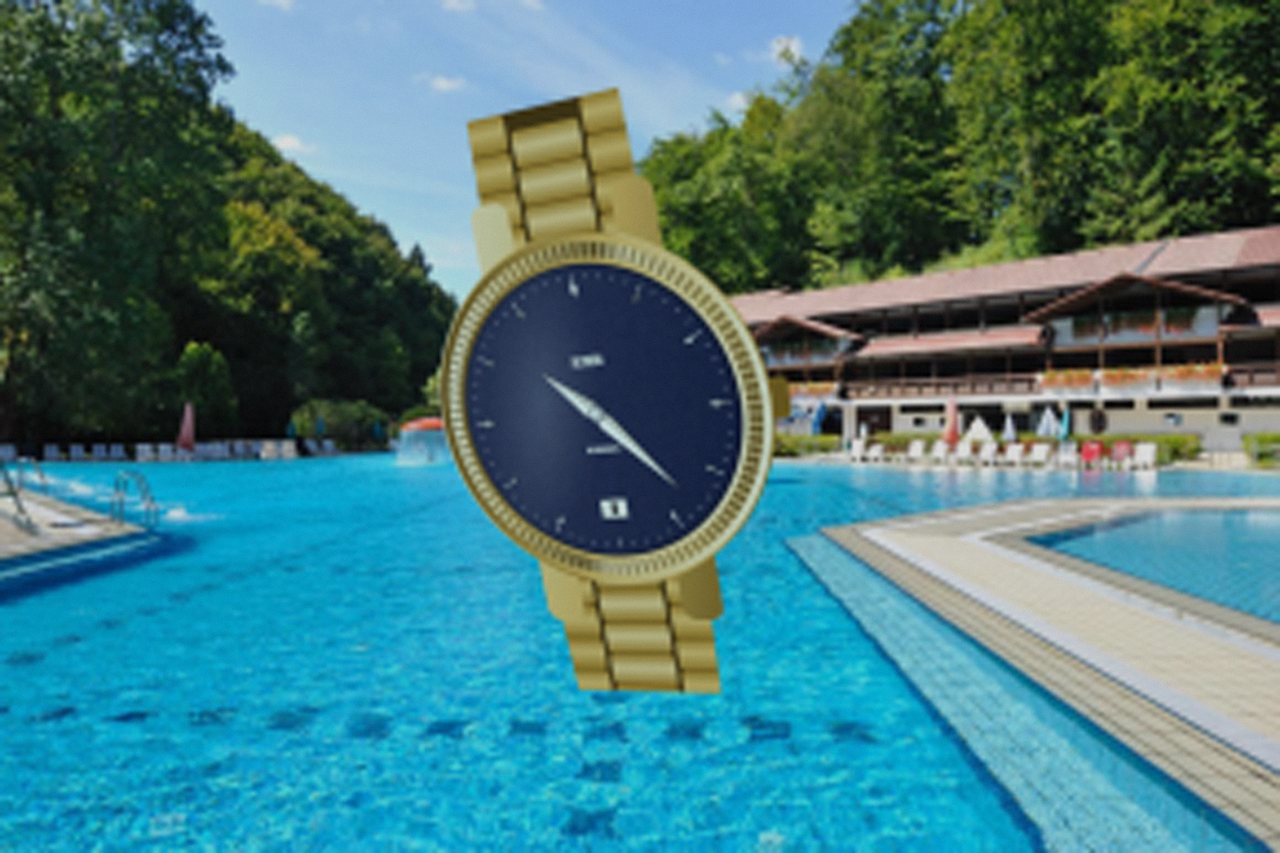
10:23
